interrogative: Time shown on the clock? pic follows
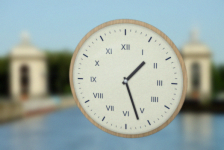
1:27
